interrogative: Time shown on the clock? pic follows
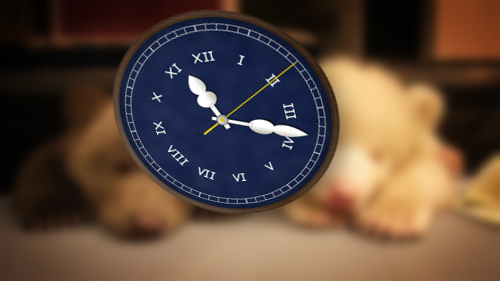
11:18:10
